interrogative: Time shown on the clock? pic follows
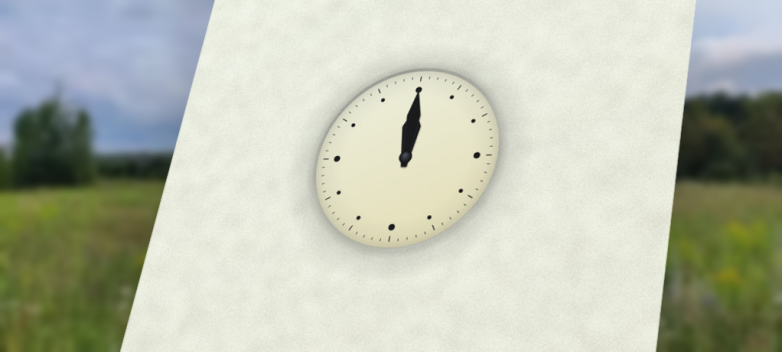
12:00
